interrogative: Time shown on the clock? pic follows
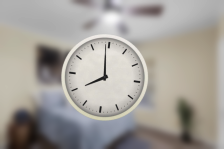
7:59
